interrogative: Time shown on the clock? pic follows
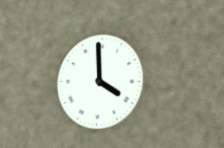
3:59
